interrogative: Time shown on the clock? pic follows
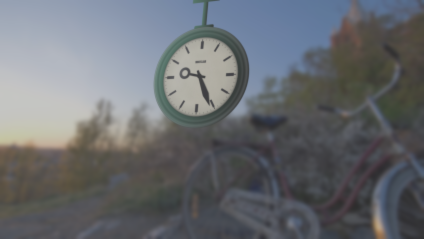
9:26
